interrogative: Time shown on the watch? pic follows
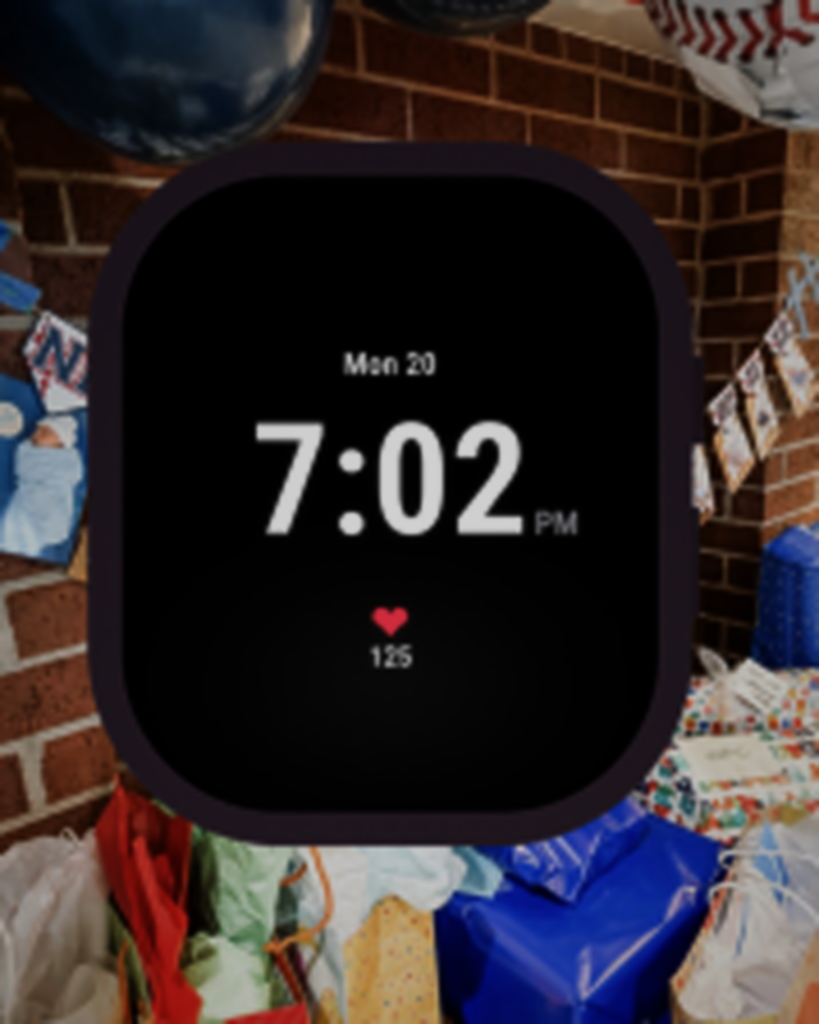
7:02
